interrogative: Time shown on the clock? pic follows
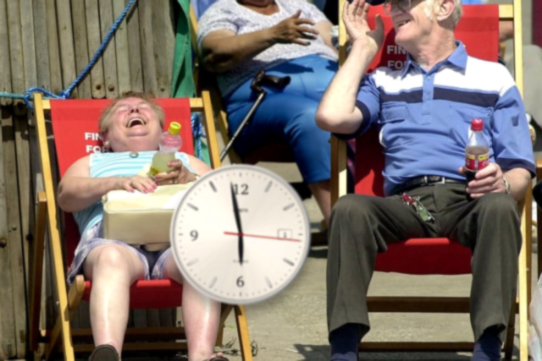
5:58:16
